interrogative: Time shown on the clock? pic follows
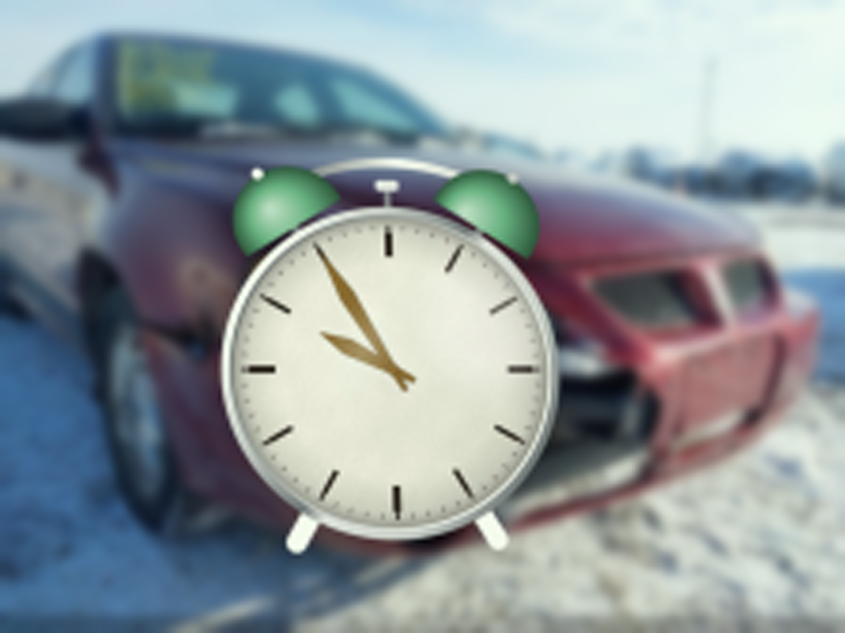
9:55
